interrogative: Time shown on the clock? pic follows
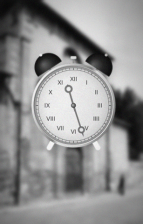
11:27
